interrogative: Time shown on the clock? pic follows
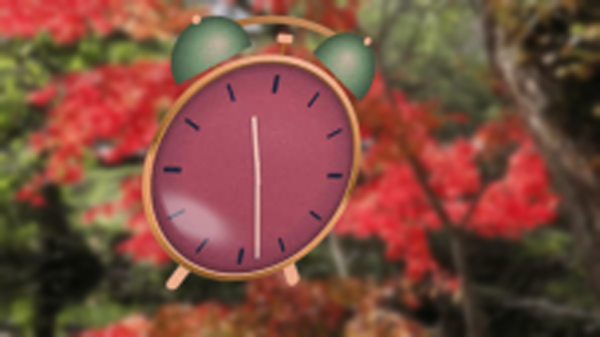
11:28
